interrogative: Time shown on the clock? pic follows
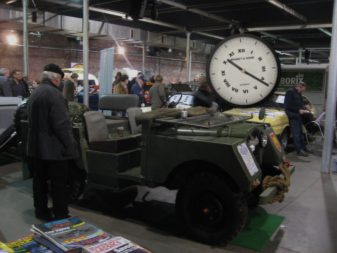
10:21
